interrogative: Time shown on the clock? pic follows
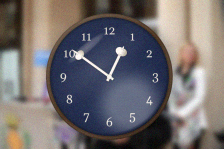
12:51
